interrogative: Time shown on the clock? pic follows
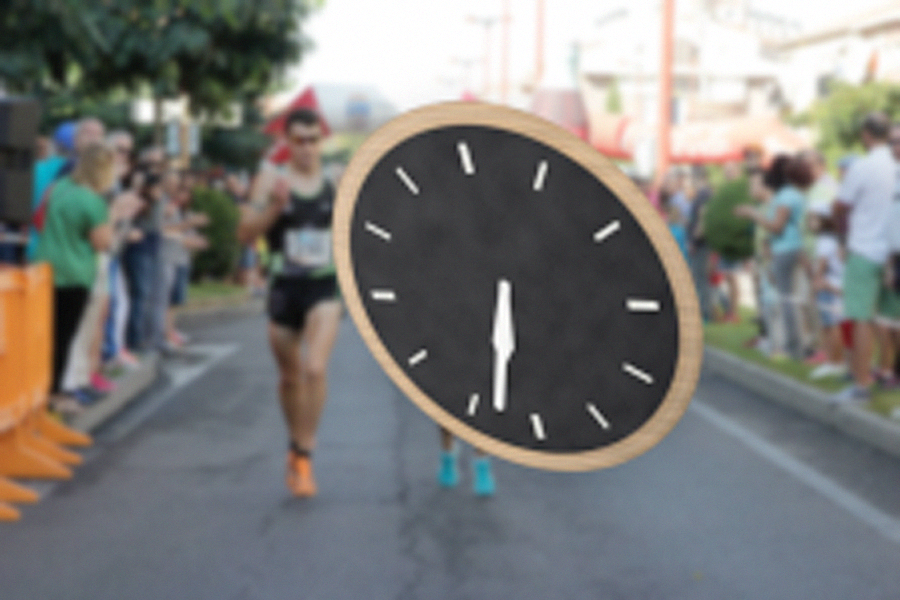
6:33
